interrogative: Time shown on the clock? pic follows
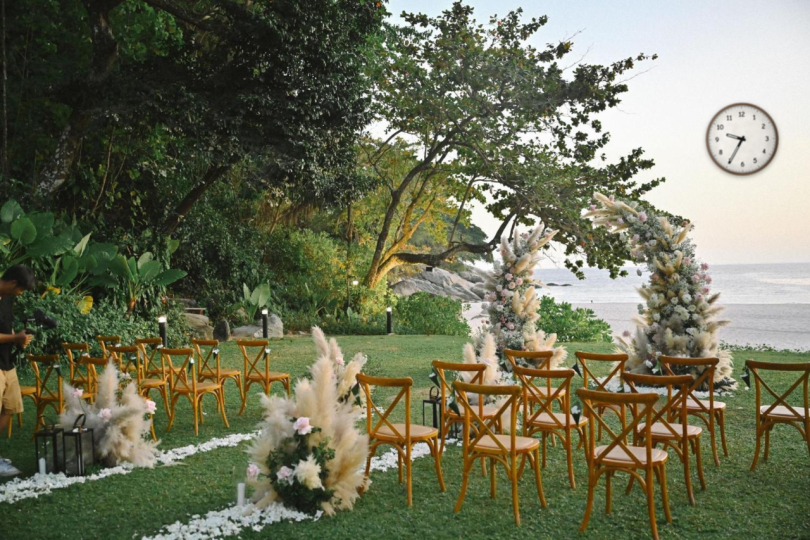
9:35
